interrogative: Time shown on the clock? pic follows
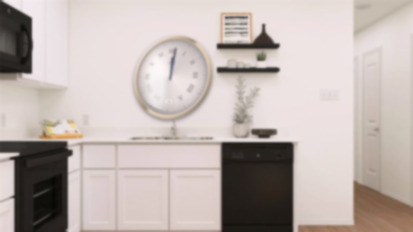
12:01
